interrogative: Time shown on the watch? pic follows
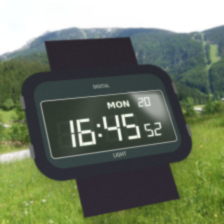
16:45:52
